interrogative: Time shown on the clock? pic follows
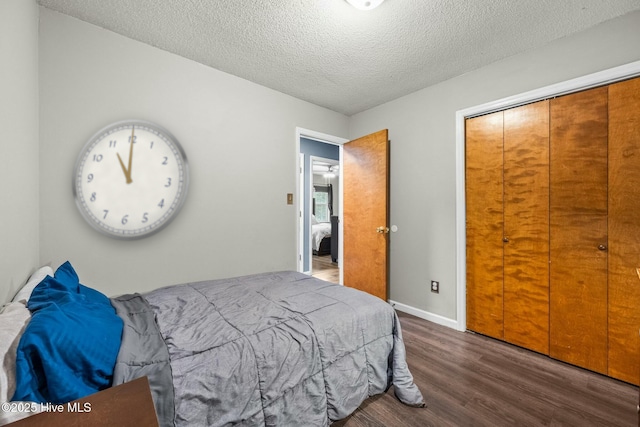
11:00
